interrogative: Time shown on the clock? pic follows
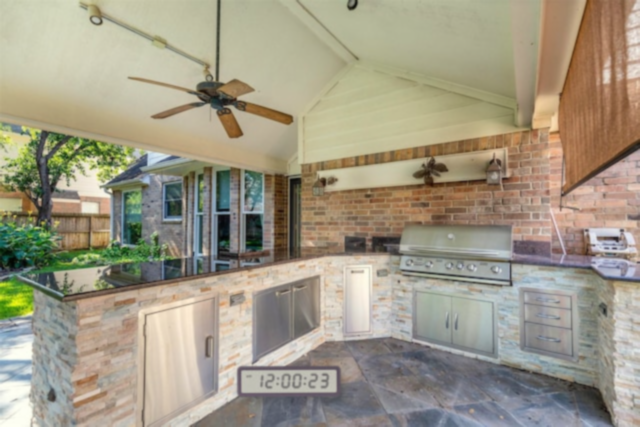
12:00:23
